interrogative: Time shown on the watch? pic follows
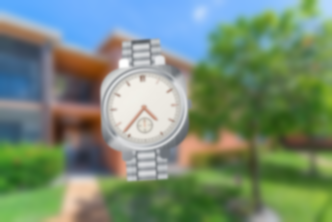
4:37
